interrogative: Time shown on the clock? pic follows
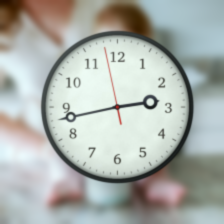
2:42:58
